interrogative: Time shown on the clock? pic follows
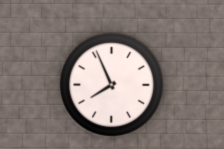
7:56
